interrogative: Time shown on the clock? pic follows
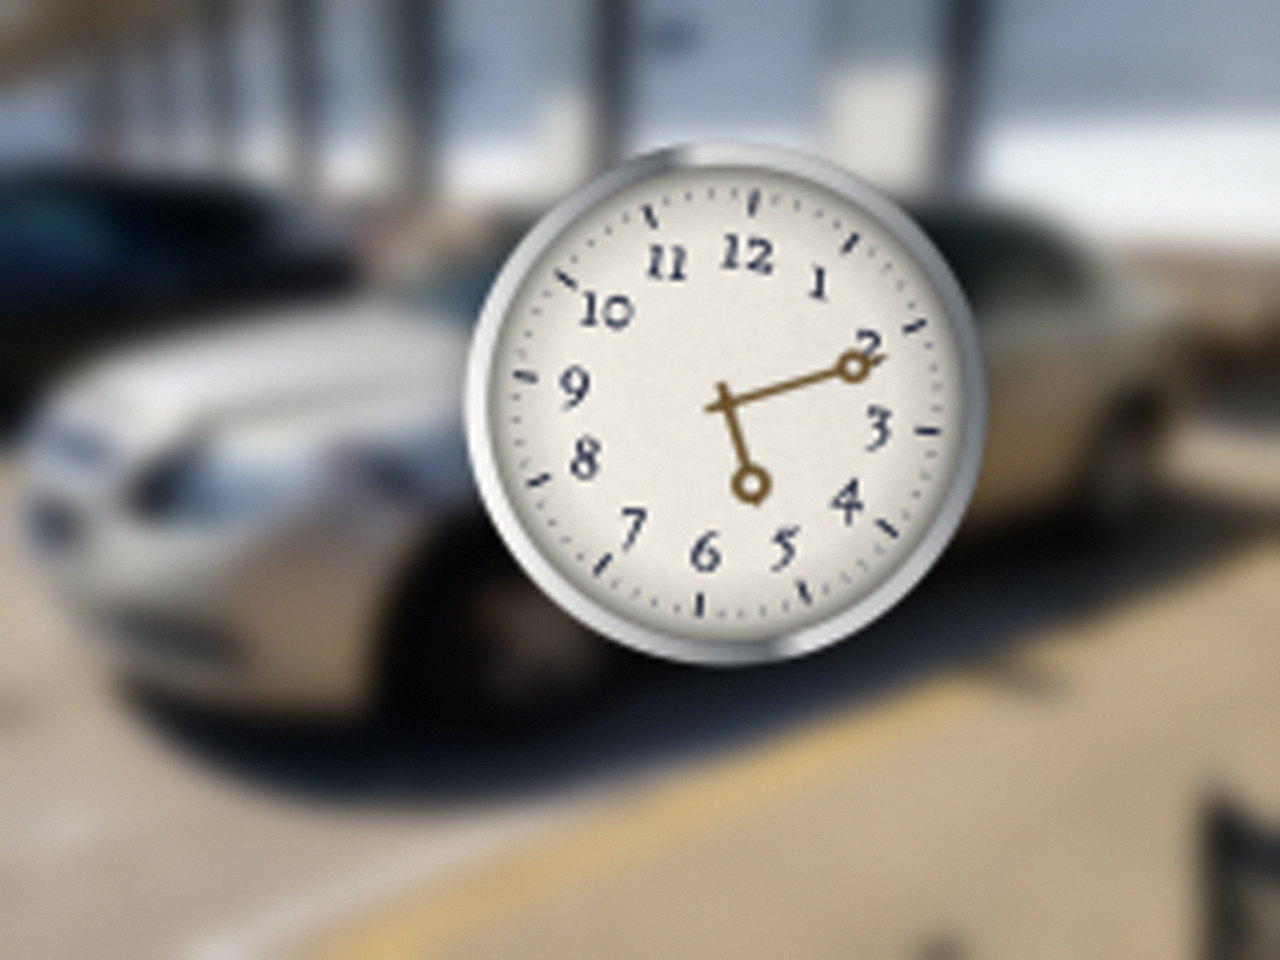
5:11
